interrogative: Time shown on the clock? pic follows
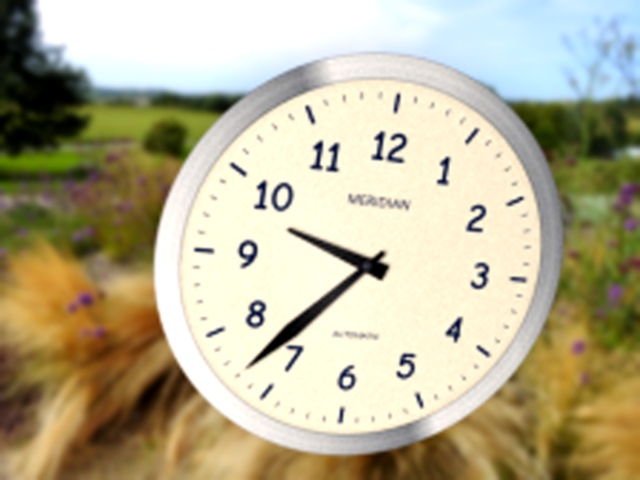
9:37
